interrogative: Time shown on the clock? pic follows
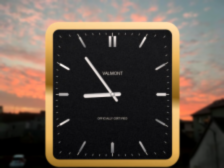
8:54
